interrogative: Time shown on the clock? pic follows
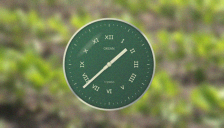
1:38
